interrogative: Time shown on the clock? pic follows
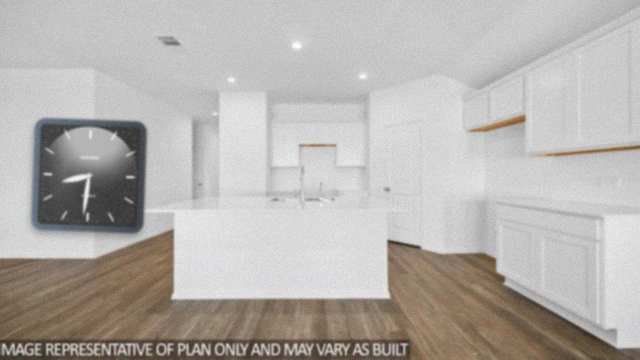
8:31
